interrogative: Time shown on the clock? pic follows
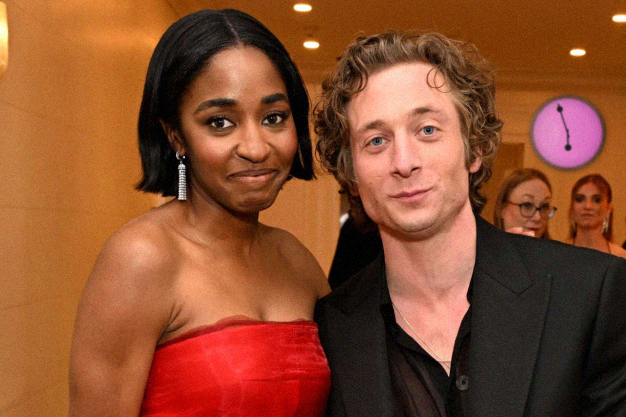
5:57
